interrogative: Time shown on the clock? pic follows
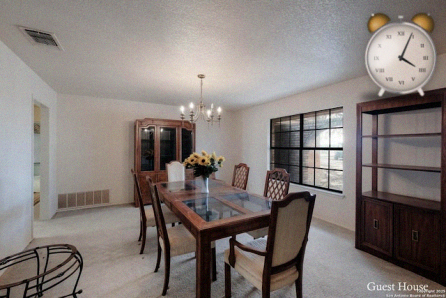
4:04
